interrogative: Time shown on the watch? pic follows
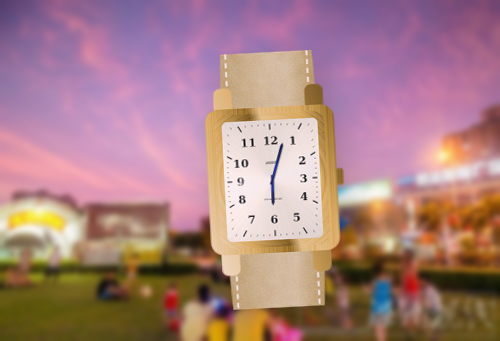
6:03
